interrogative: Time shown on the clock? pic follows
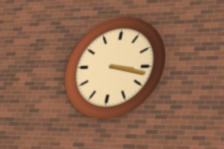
3:17
